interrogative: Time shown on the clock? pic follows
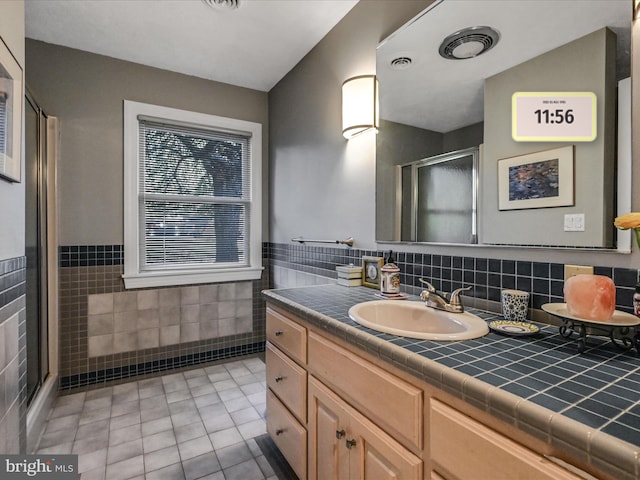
11:56
